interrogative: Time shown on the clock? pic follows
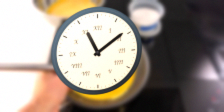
11:09
